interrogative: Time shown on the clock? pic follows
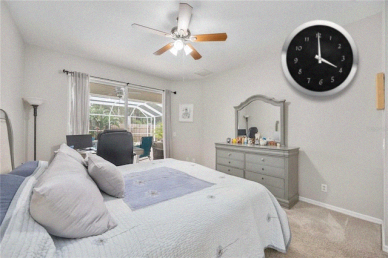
4:00
